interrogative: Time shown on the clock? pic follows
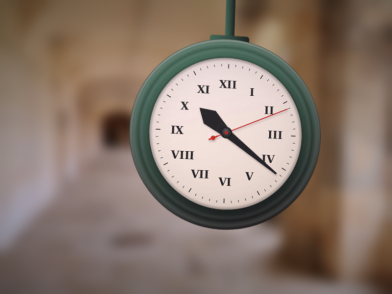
10:21:11
